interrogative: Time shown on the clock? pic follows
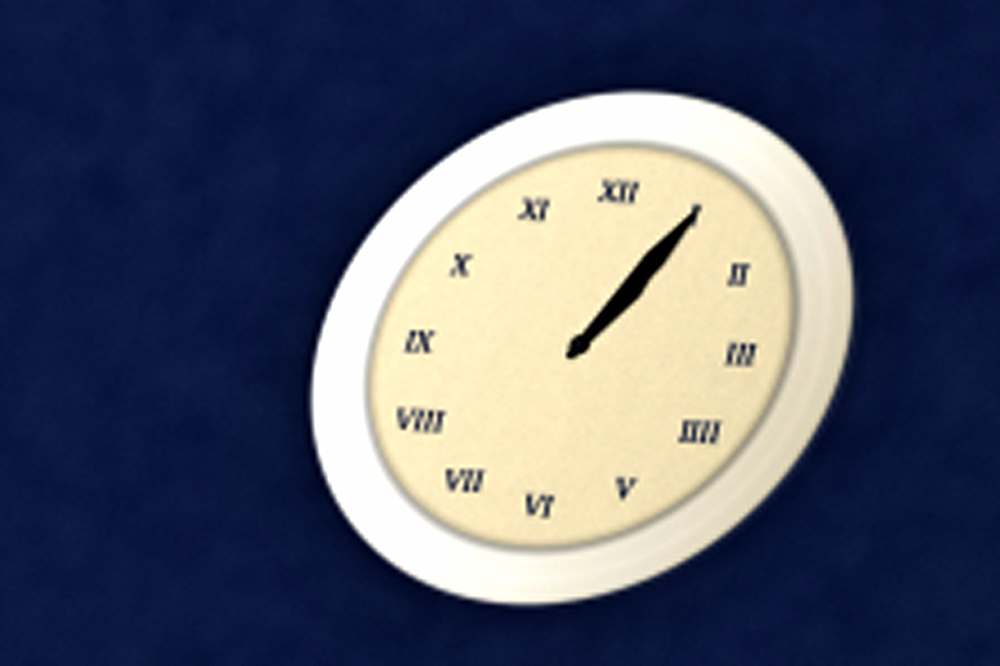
1:05
